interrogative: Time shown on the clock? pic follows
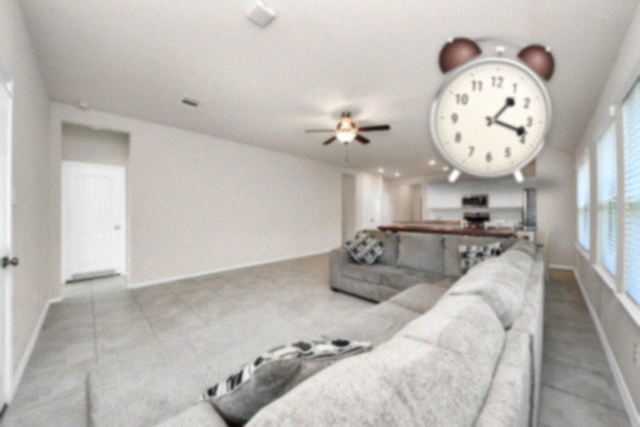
1:18
